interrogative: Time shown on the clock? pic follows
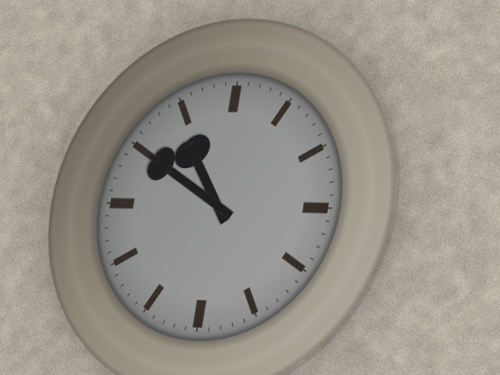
10:50
